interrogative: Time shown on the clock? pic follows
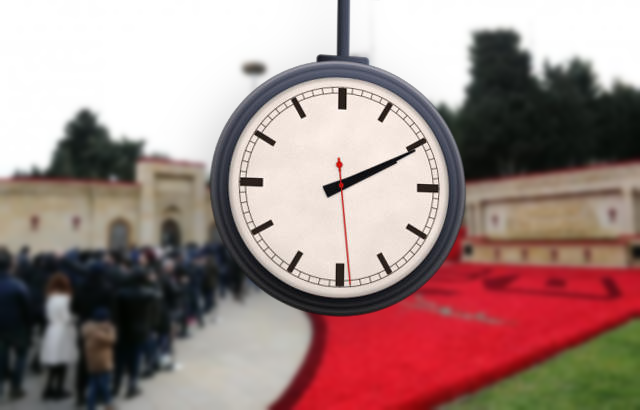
2:10:29
